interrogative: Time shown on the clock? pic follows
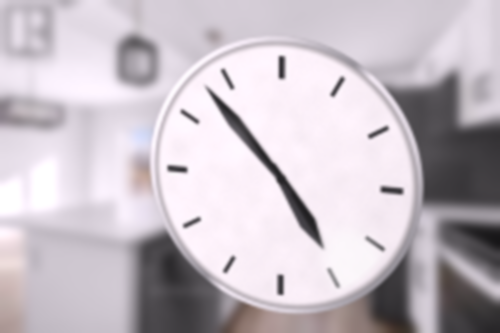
4:53
